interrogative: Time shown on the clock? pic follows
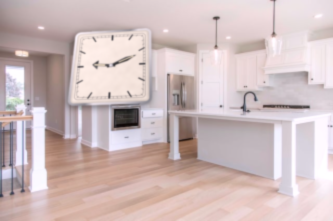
9:11
